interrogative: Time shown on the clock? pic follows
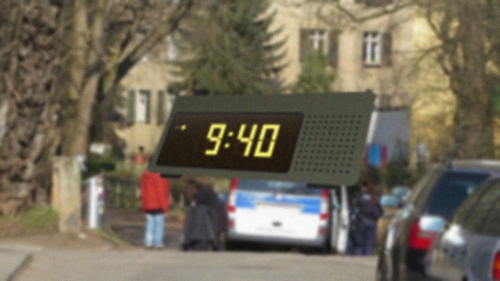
9:40
